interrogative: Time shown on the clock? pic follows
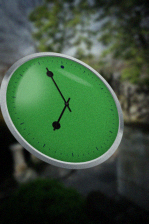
6:56
